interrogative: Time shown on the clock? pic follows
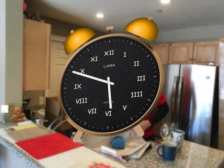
5:49
